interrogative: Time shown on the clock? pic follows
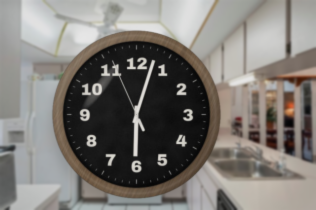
6:02:56
